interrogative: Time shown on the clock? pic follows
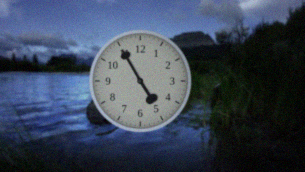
4:55
